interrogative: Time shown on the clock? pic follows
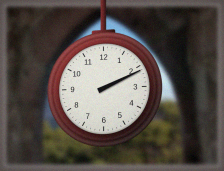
2:11
